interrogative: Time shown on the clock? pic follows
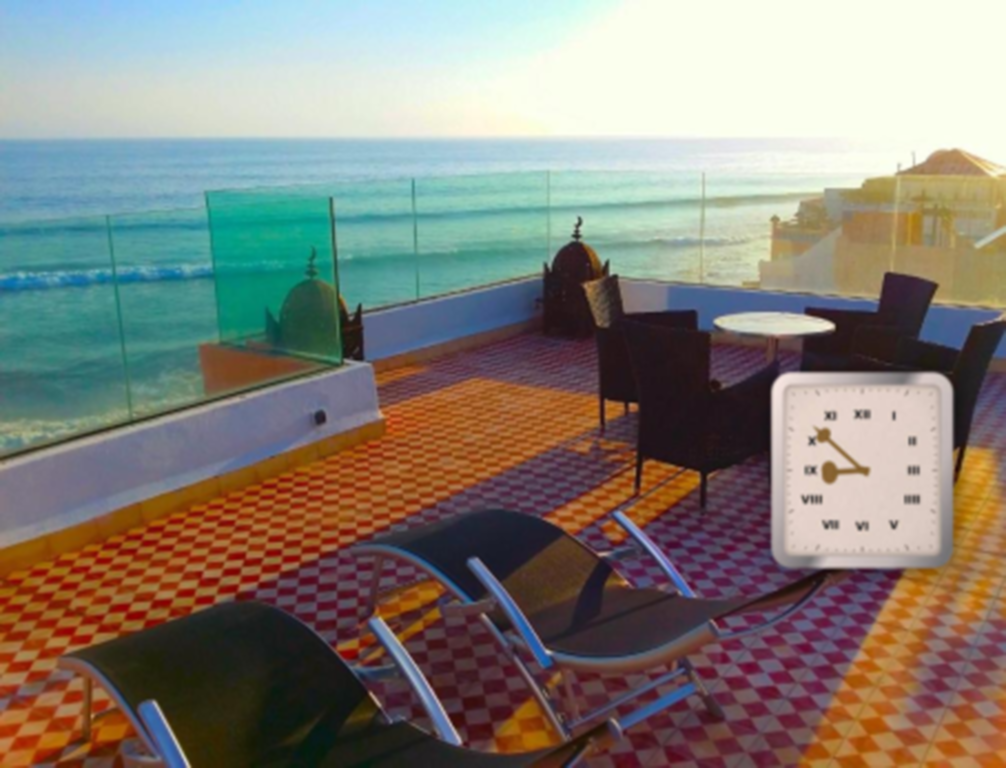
8:52
